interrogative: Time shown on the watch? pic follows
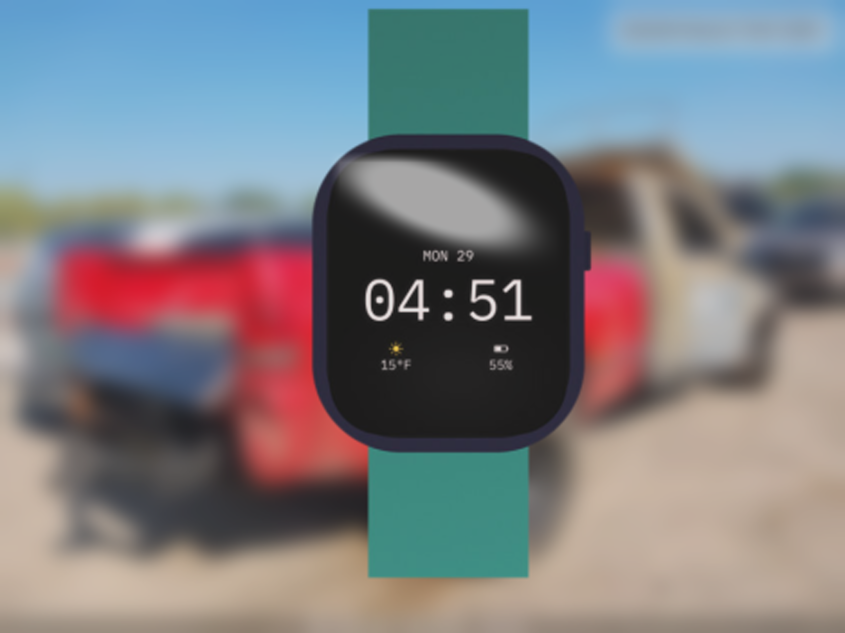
4:51
